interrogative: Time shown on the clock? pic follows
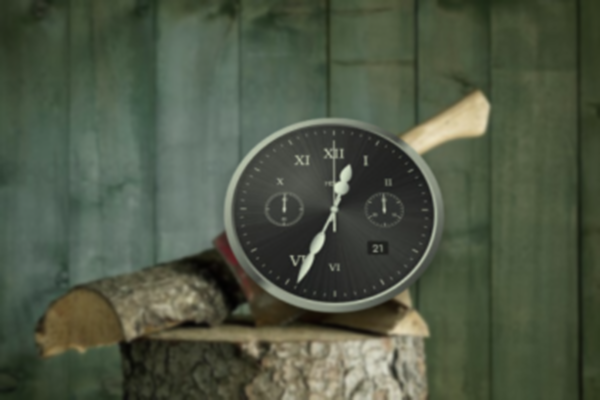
12:34
